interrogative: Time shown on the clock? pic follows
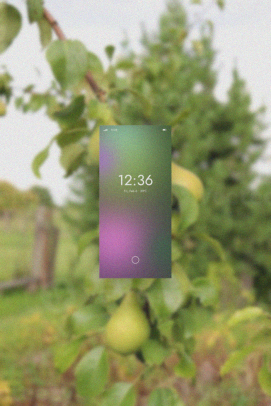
12:36
